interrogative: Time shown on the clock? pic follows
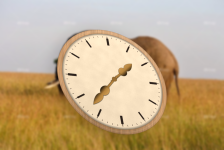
1:37
